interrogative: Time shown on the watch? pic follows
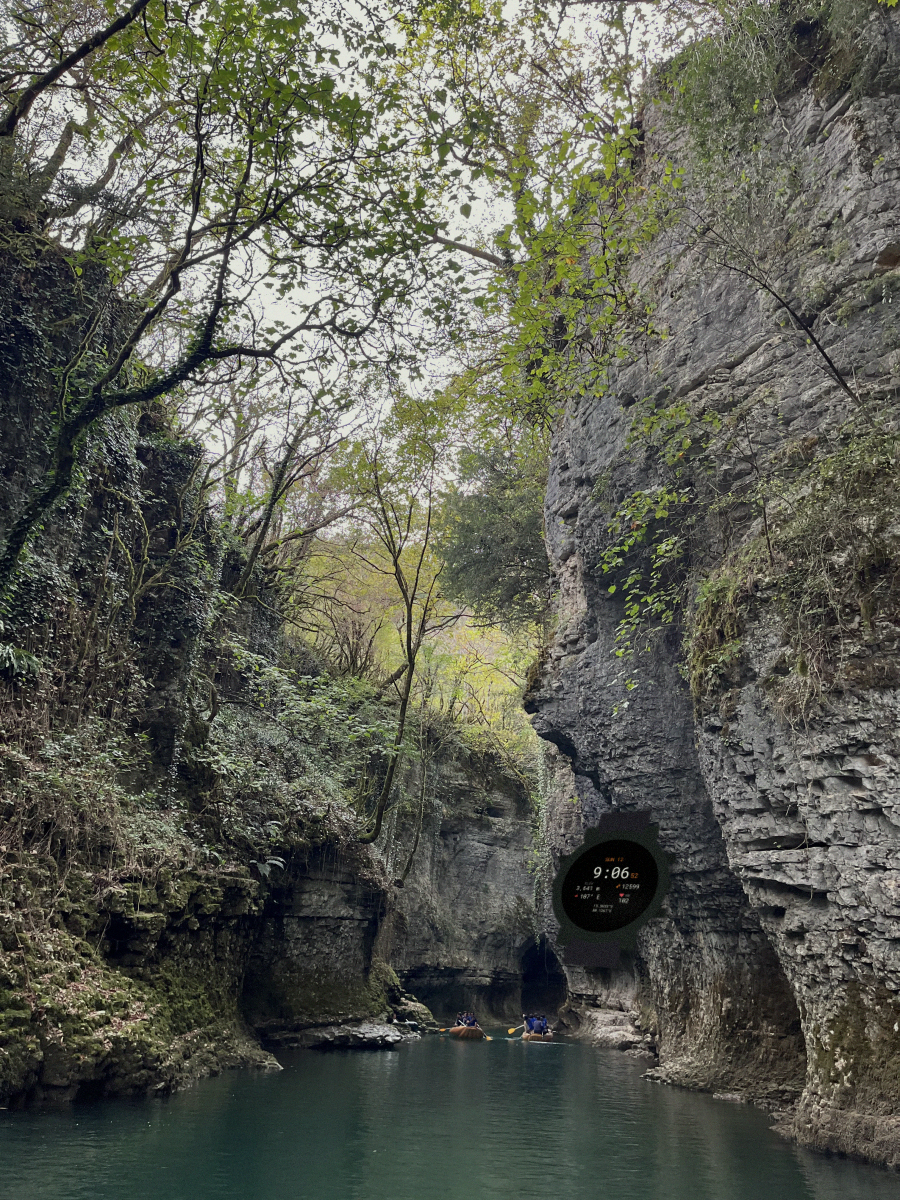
9:06
